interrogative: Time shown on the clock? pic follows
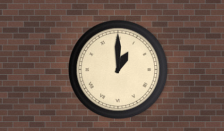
1:00
